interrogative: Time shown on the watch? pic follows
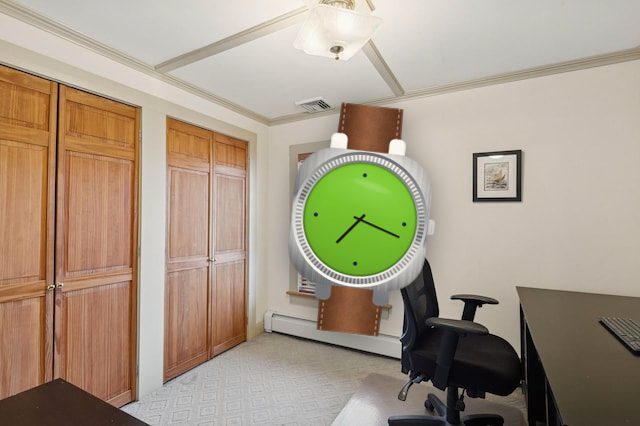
7:18
